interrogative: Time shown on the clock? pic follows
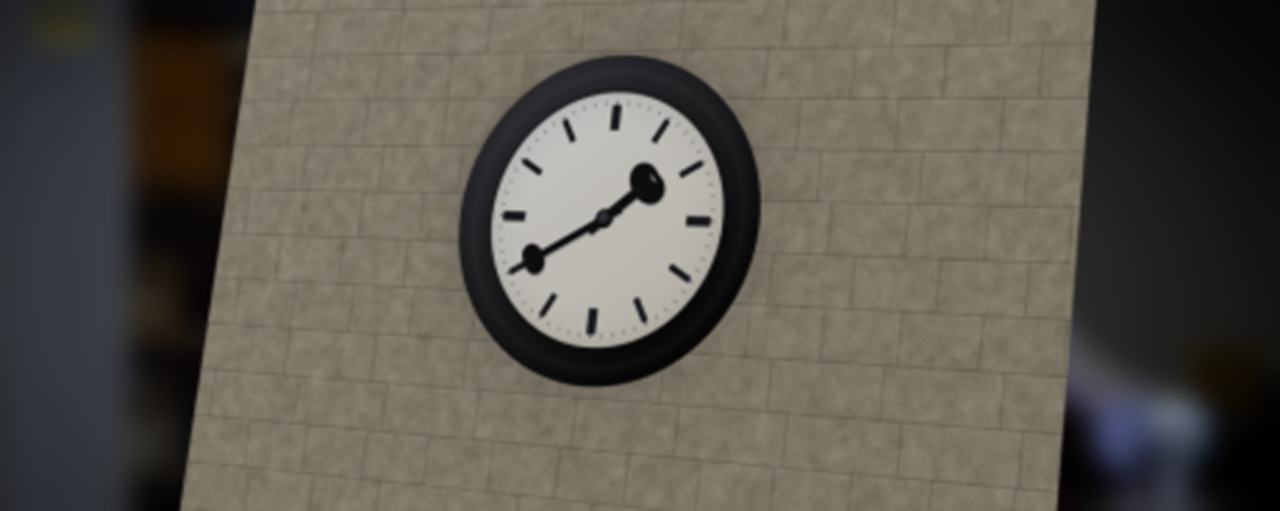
1:40
